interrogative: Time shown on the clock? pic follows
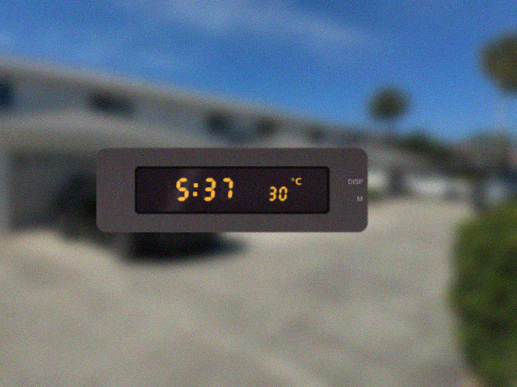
5:37
